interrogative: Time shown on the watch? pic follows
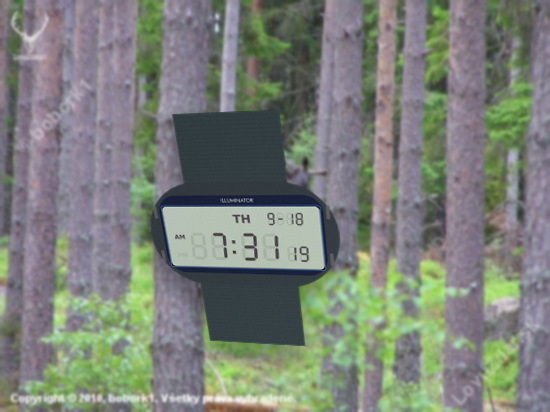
7:31:19
